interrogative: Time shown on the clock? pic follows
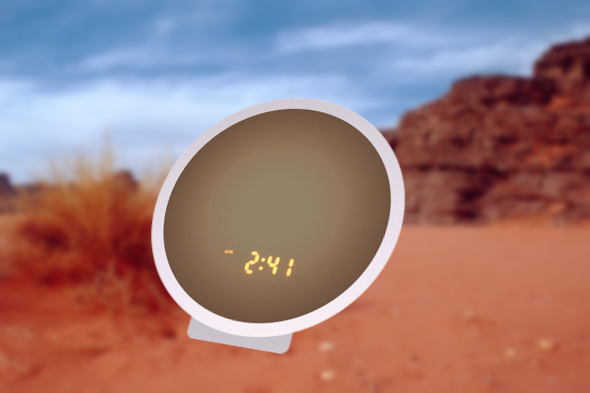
2:41
